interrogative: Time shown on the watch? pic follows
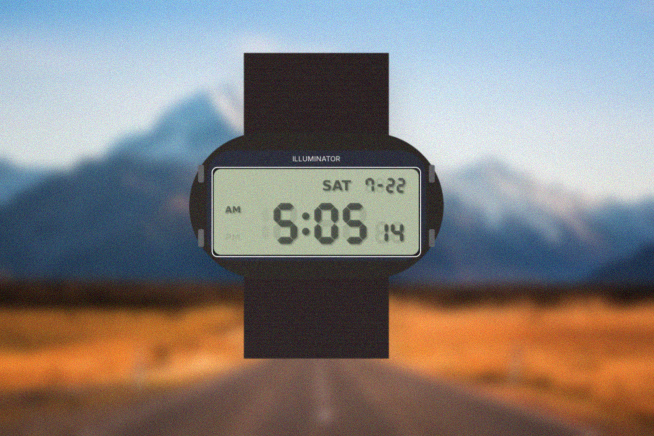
5:05:14
